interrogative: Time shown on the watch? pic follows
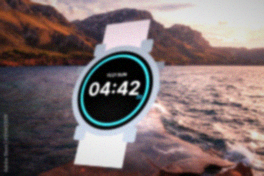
4:42
